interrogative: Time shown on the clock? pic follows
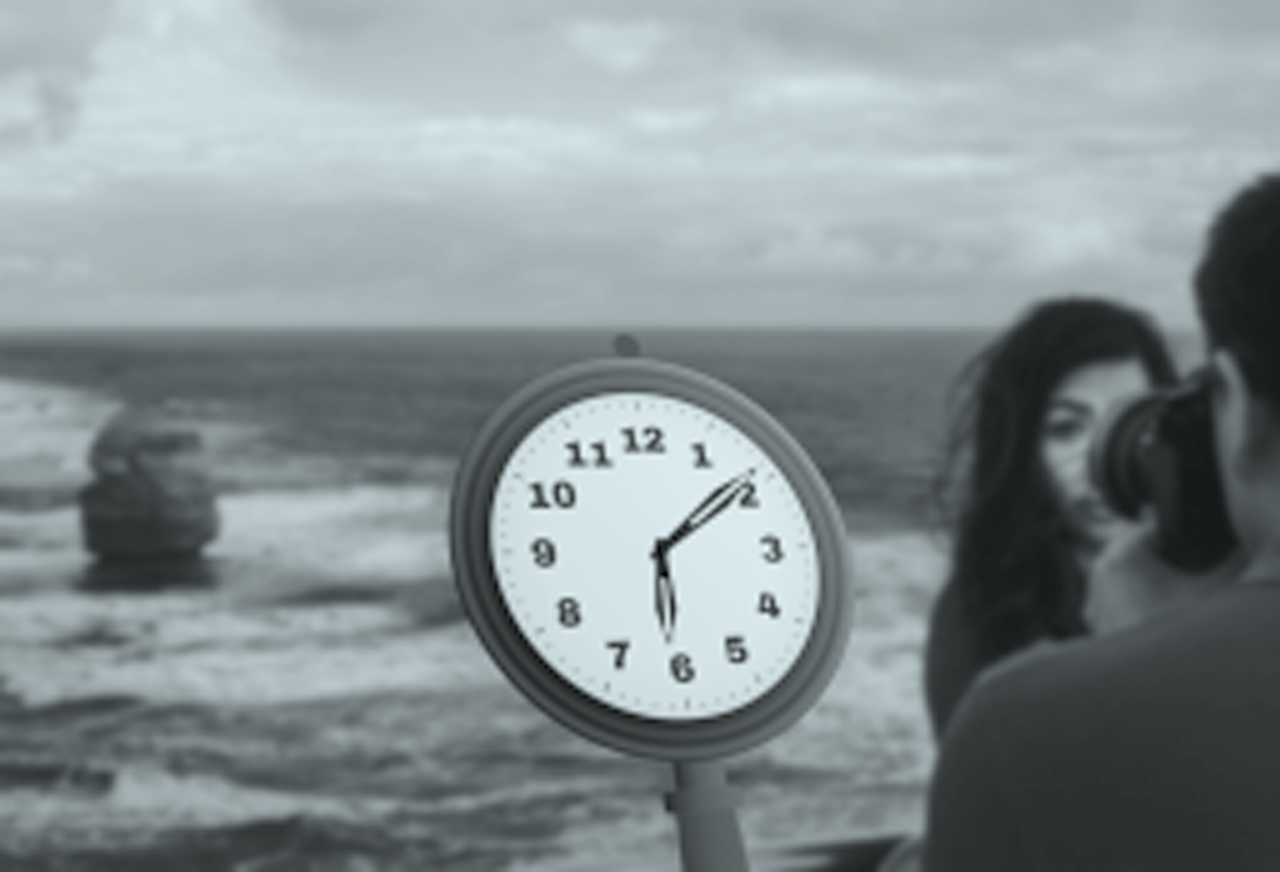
6:09
